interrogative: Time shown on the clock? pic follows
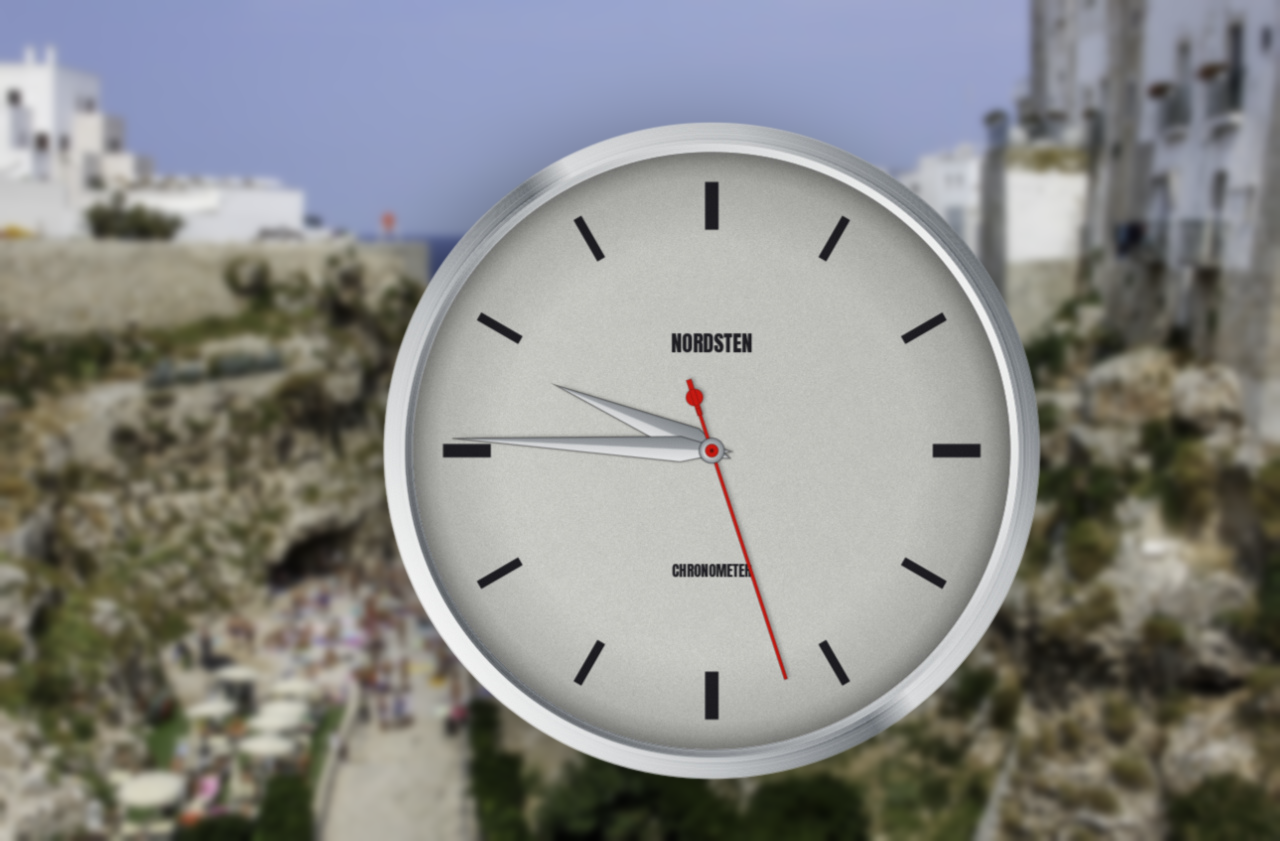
9:45:27
